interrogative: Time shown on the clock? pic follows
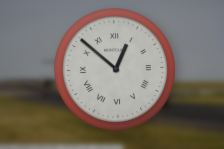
12:52
